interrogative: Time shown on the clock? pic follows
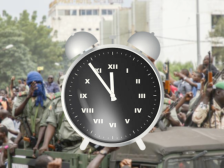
11:54
